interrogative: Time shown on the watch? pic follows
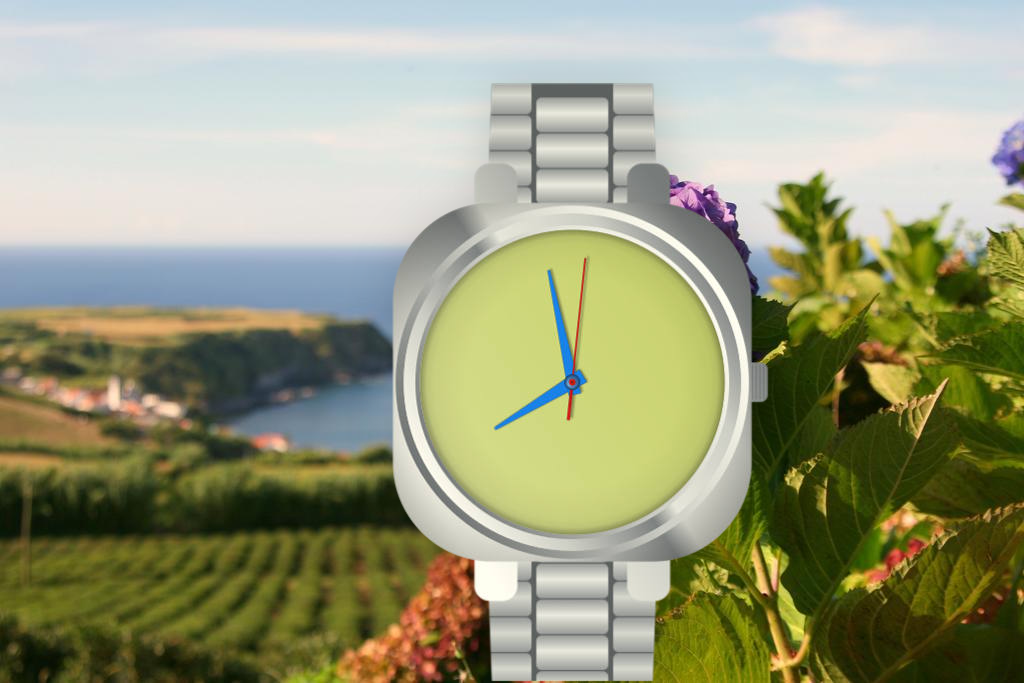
7:58:01
